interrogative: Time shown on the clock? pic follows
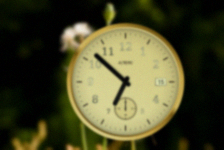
6:52
